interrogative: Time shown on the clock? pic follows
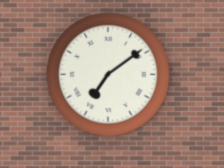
7:09
